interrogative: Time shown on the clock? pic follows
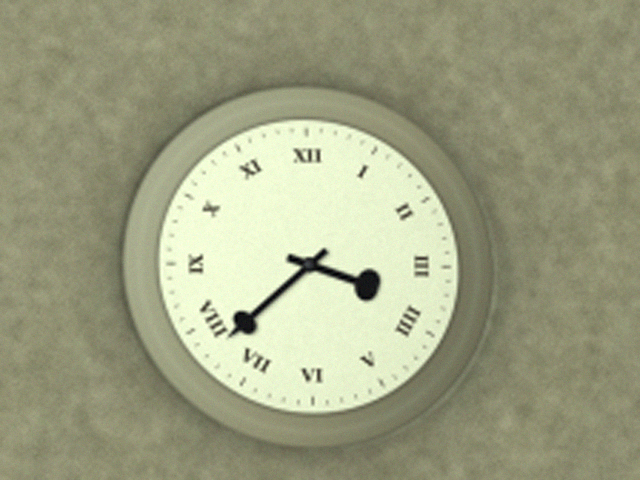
3:38
